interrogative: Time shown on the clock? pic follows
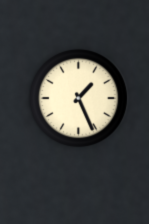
1:26
